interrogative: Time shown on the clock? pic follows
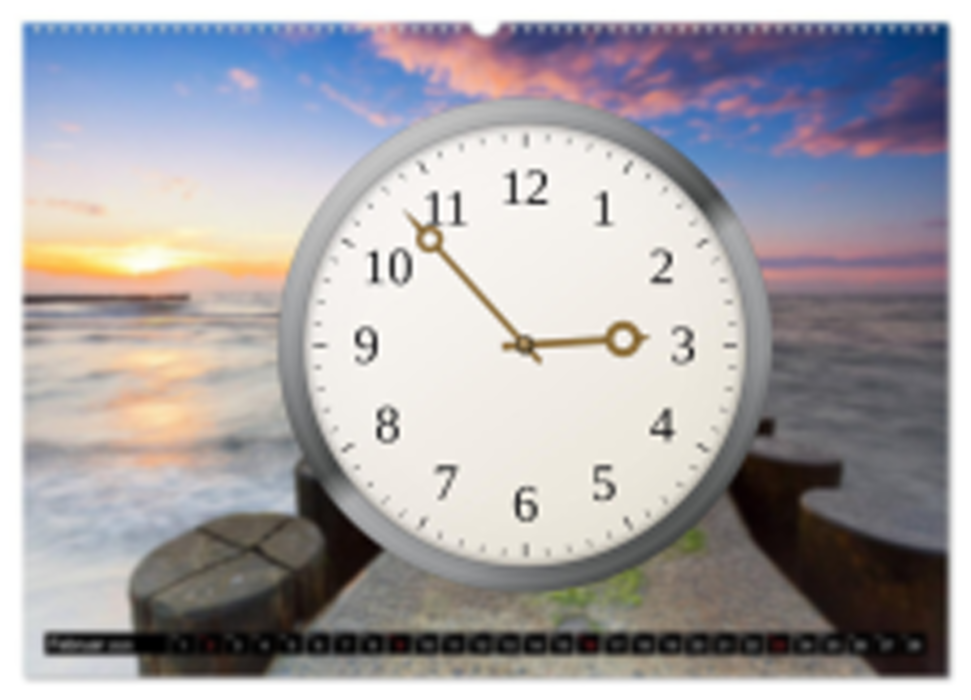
2:53
